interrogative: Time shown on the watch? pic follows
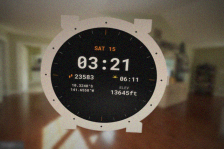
3:21
